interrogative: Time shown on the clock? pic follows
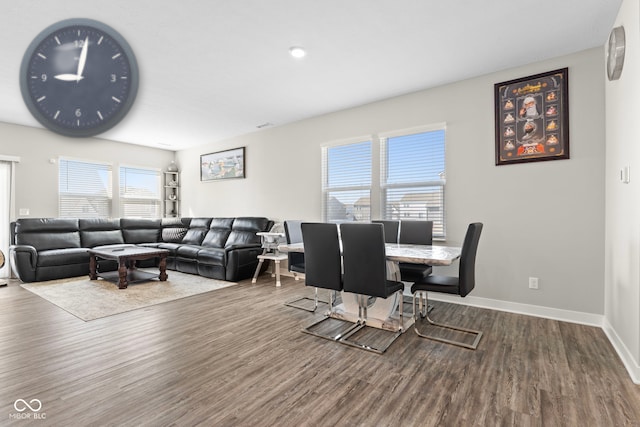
9:02
